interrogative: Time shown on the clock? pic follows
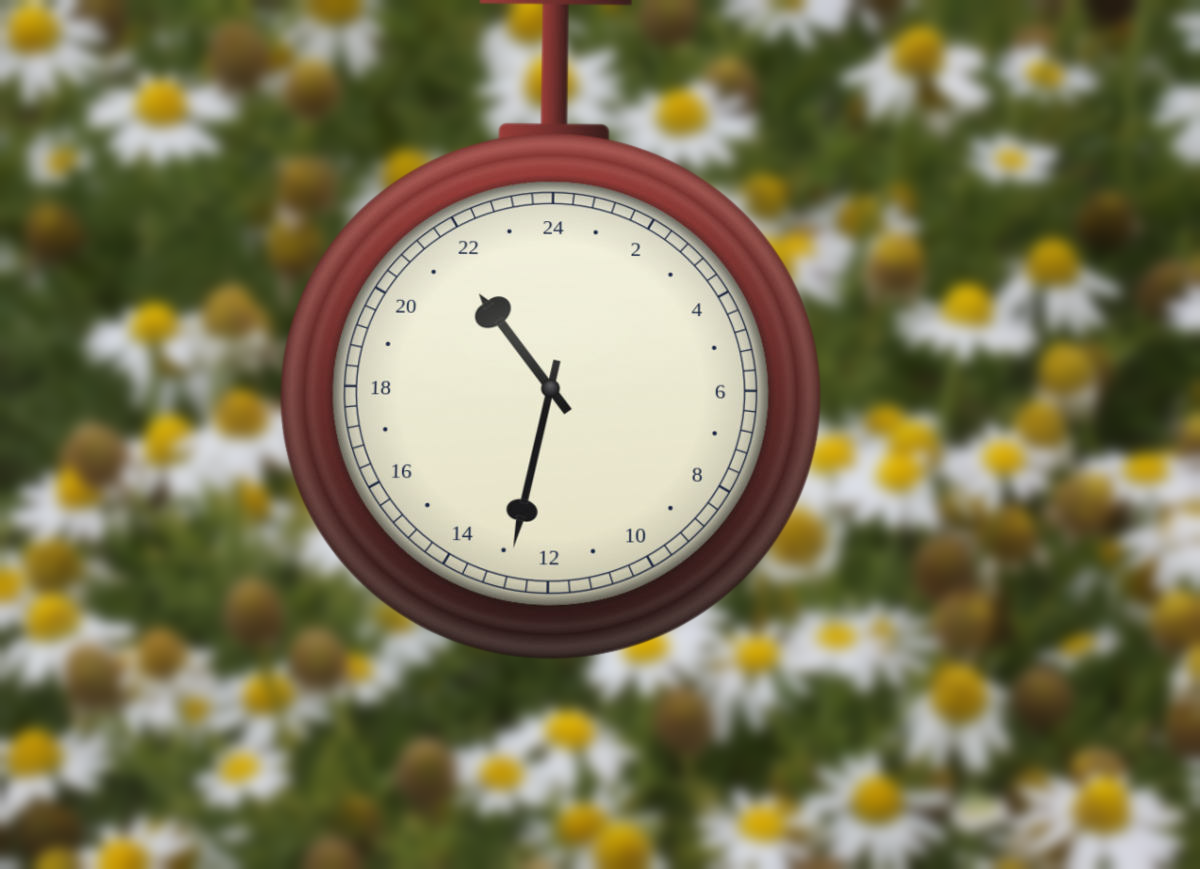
21:32
